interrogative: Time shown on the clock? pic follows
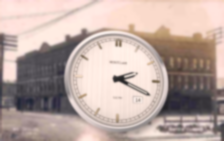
2:19
